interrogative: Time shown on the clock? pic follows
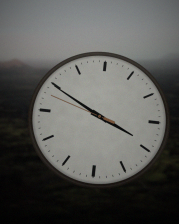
3:49:48
